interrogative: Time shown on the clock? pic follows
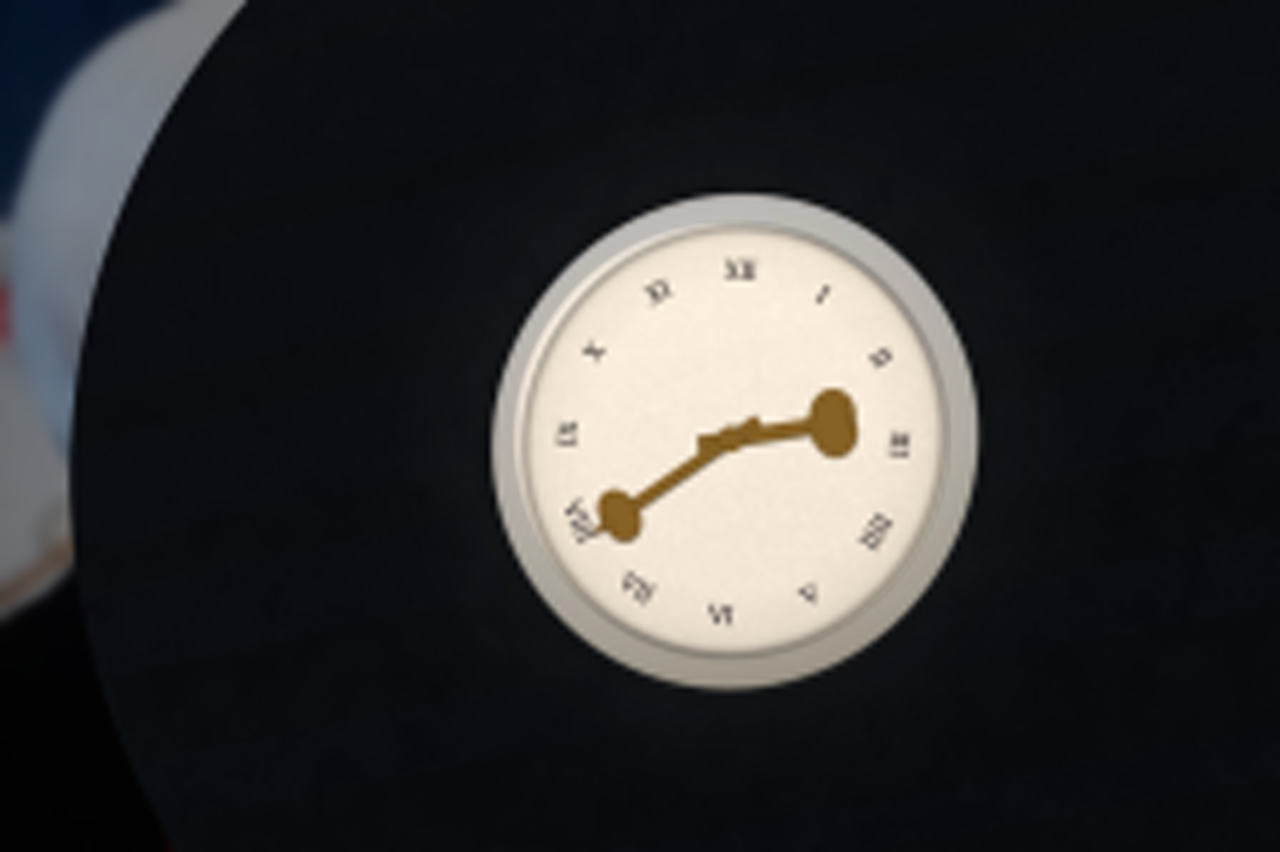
2:39
